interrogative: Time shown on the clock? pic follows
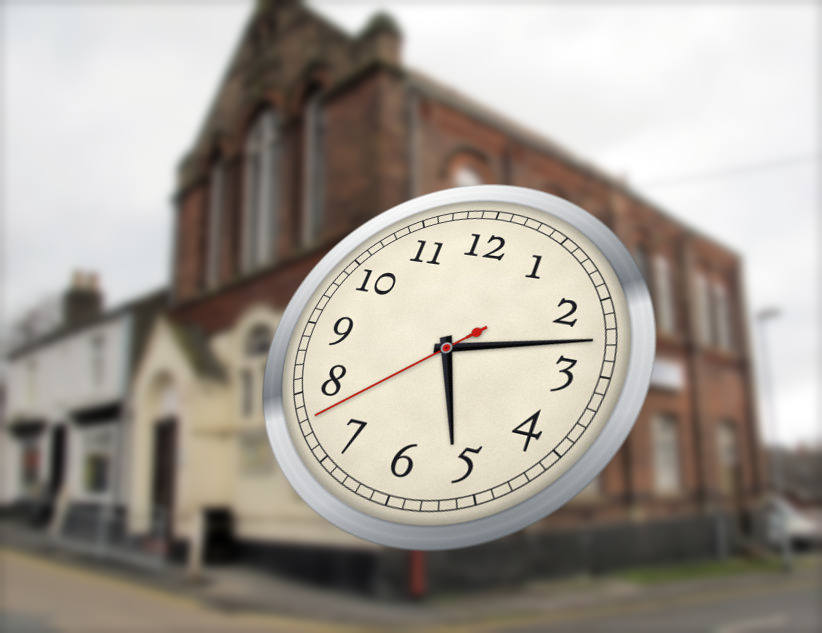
5:12:38
